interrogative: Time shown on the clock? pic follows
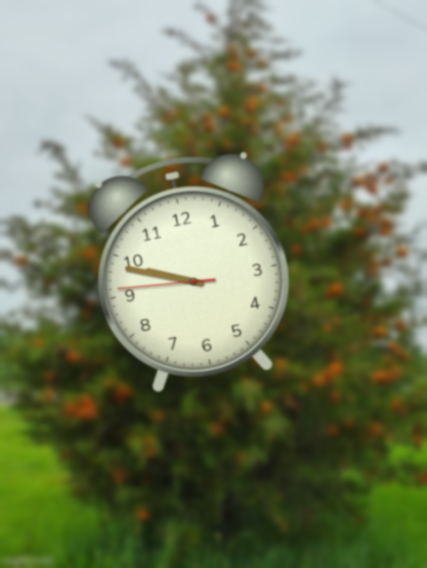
9:48:46
